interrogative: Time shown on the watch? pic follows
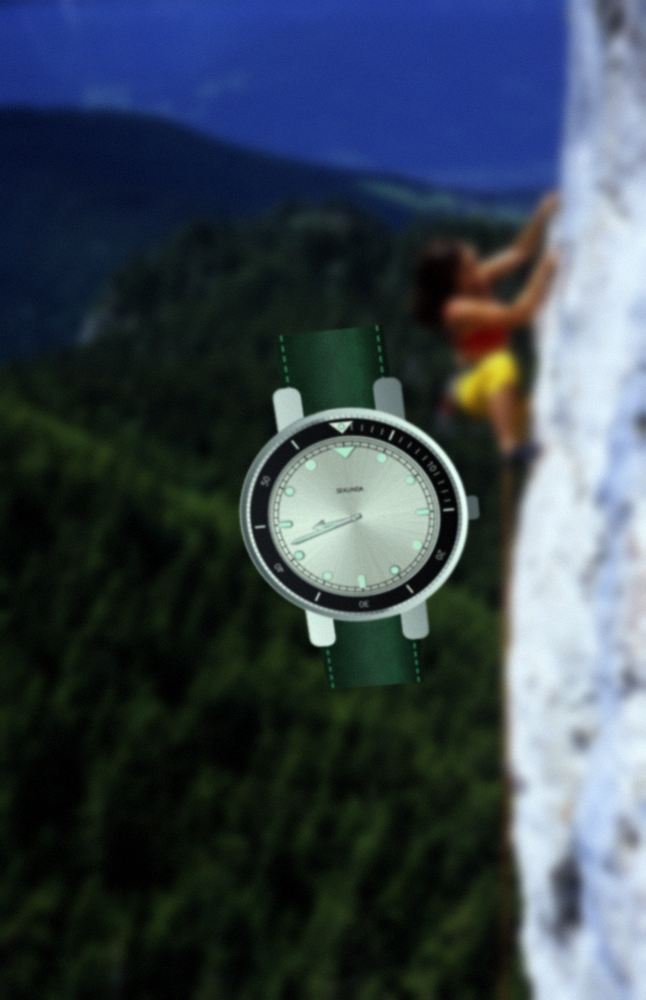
8:42
